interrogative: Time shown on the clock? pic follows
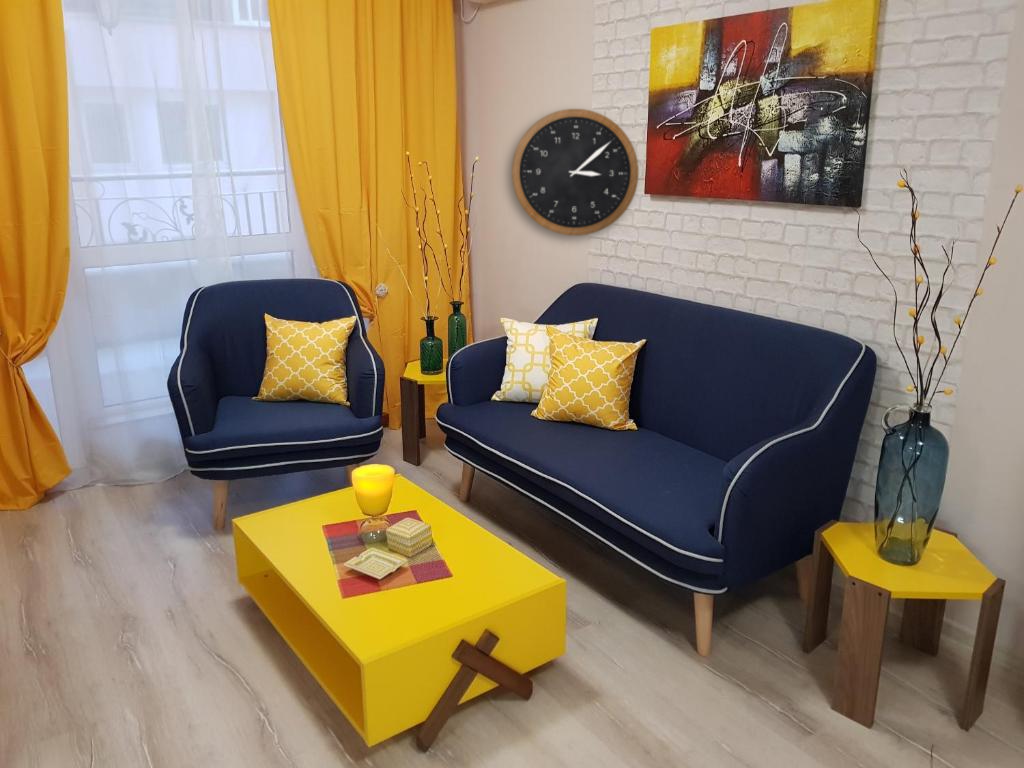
3:08
